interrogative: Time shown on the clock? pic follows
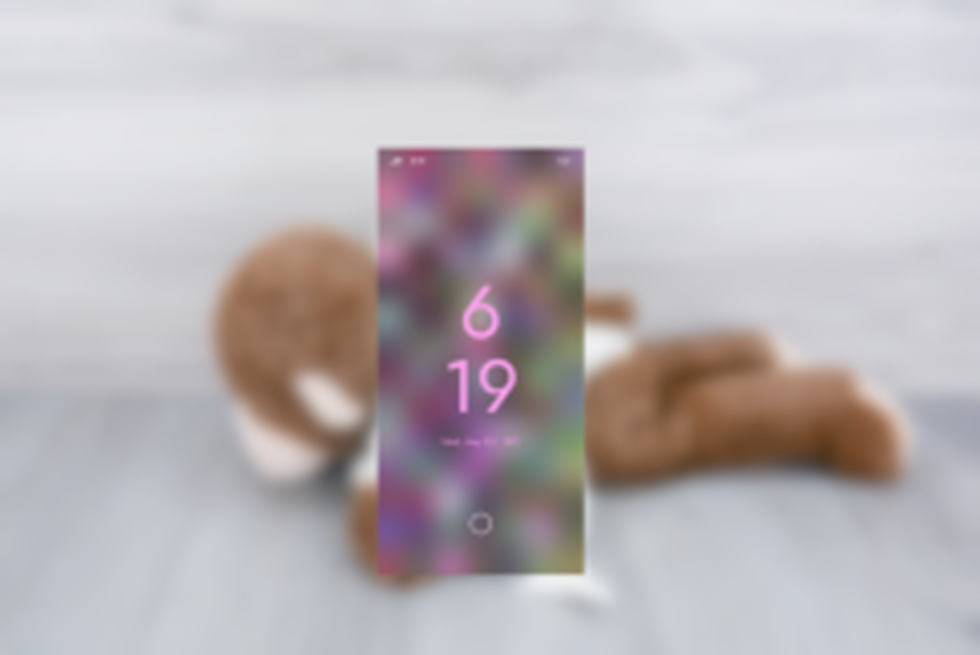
6:19
